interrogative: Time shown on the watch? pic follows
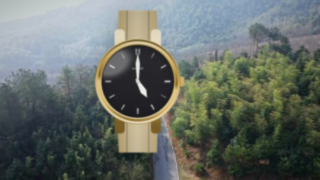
5:00
